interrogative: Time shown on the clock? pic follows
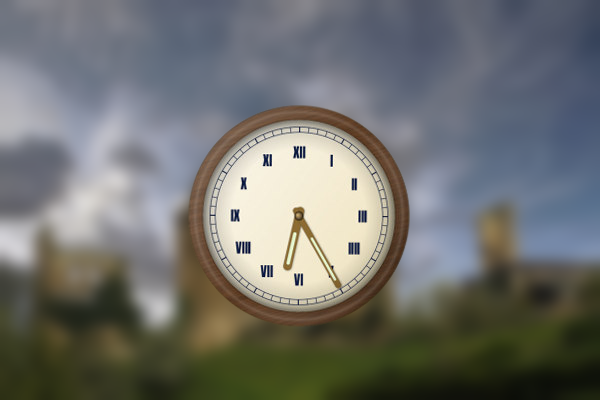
6:25
